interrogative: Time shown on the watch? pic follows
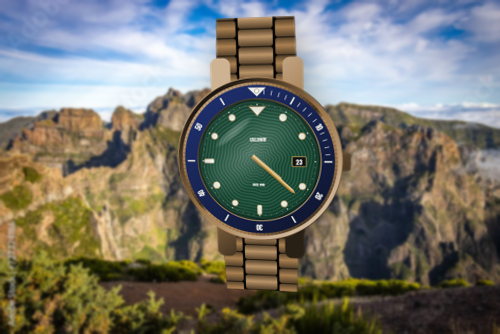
4:22
